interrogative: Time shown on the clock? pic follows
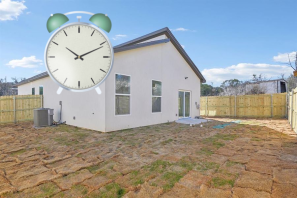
10:11
